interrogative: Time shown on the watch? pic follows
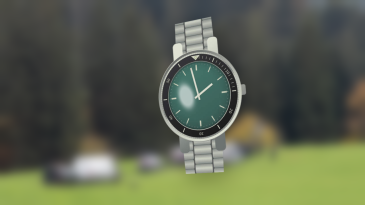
1:58
